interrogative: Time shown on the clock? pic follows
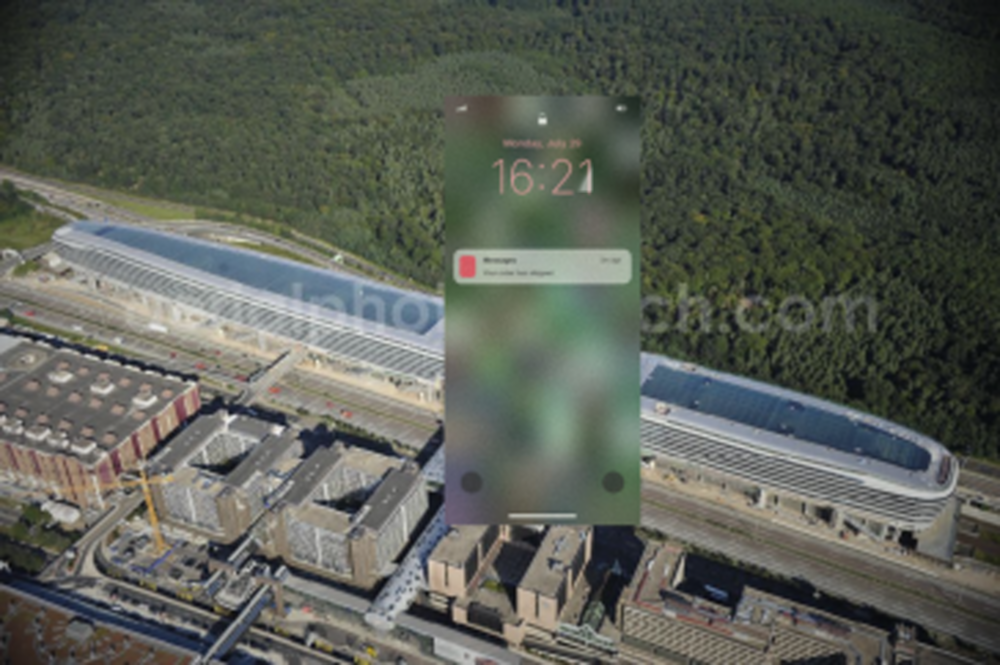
16:21
